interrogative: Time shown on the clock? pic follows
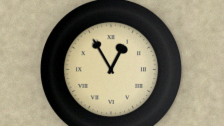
12:55
